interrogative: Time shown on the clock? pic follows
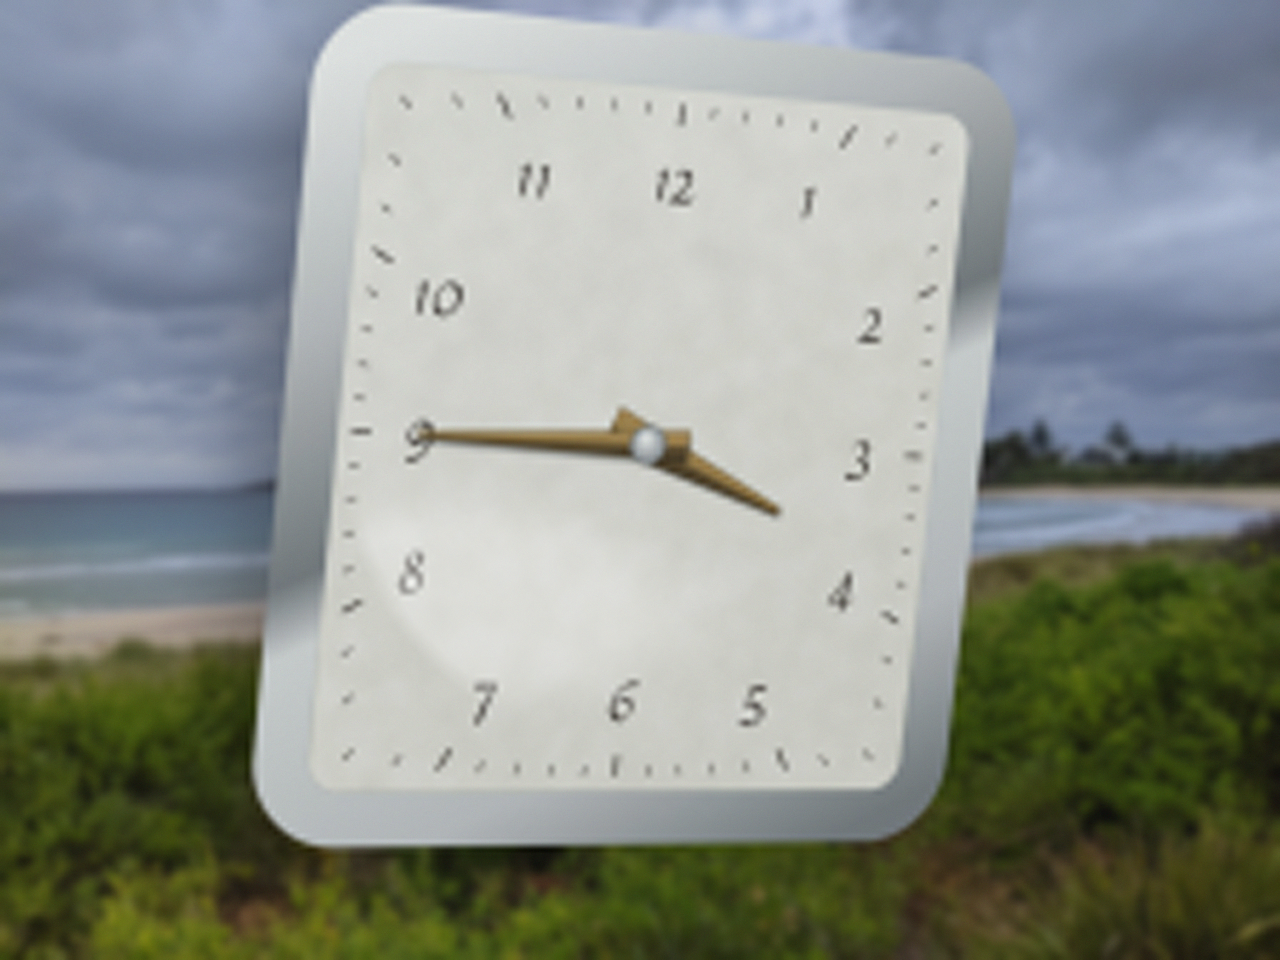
3:45
